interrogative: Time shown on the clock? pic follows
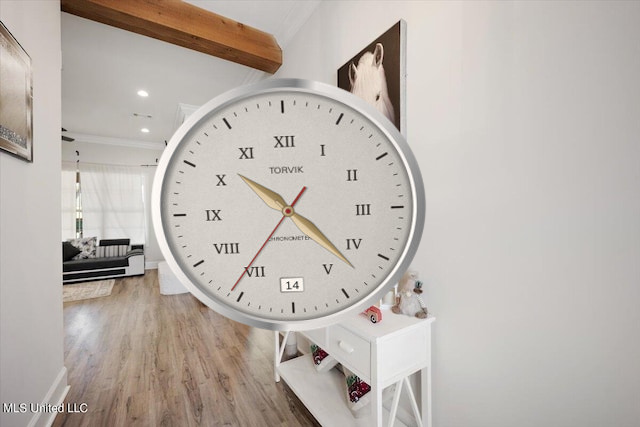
10:22:36
